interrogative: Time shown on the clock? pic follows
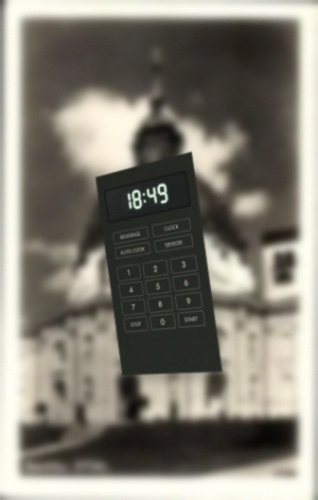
18:49
